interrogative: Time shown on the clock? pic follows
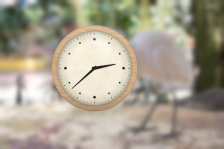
2:38
